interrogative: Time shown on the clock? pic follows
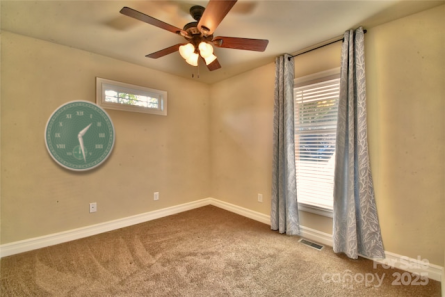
1:28
